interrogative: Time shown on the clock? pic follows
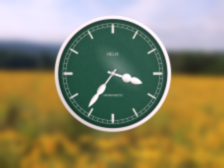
3:36
